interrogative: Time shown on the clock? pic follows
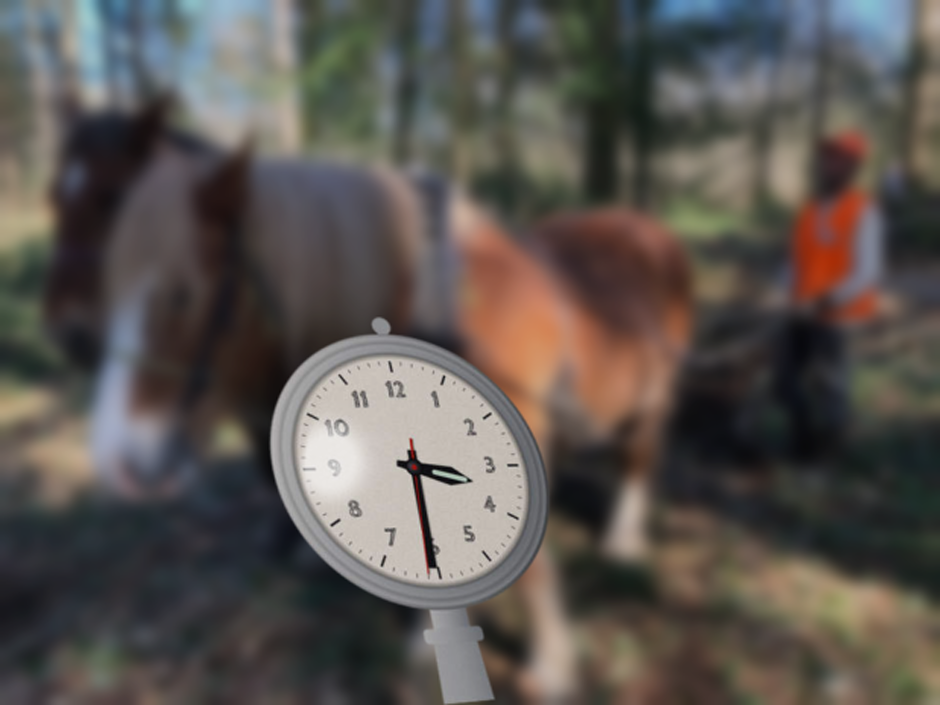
3:30:31
